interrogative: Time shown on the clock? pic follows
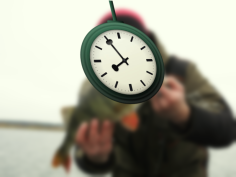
7:55
